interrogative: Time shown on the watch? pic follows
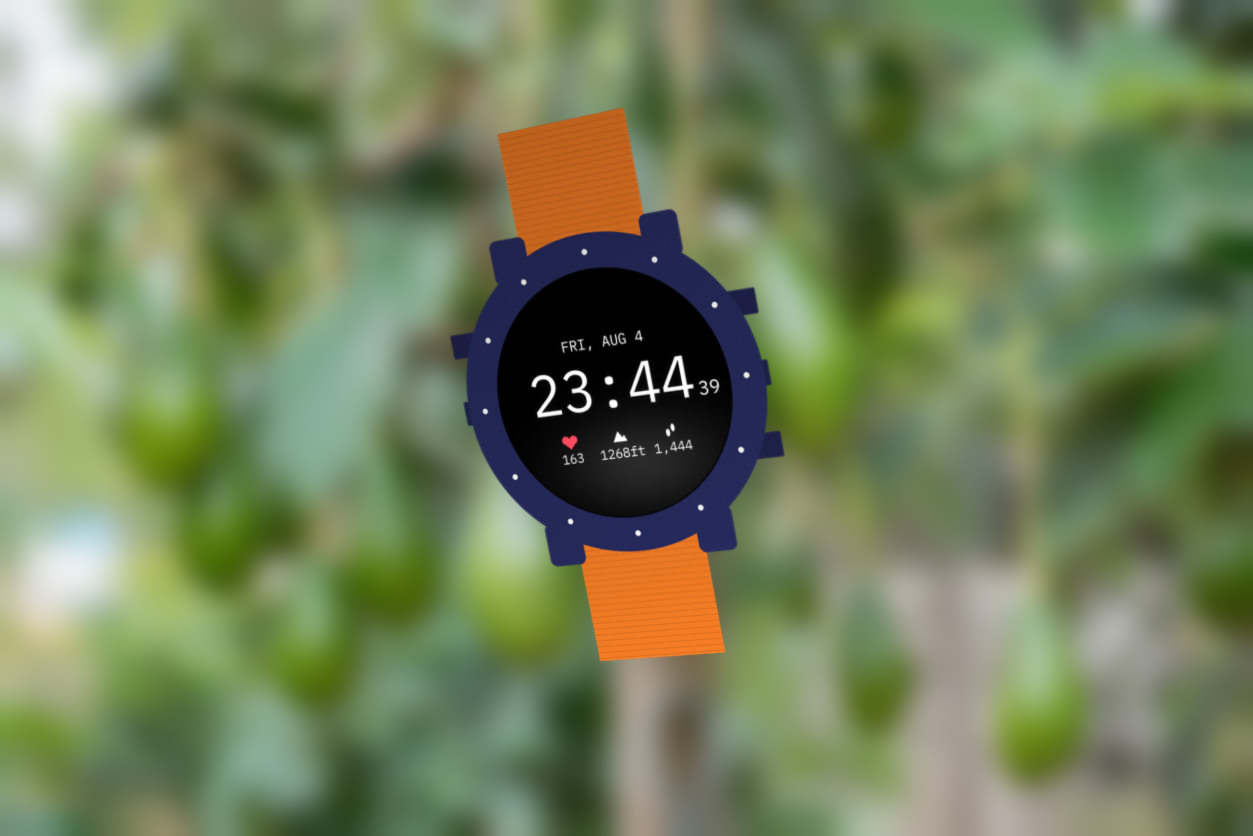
23:44:39
